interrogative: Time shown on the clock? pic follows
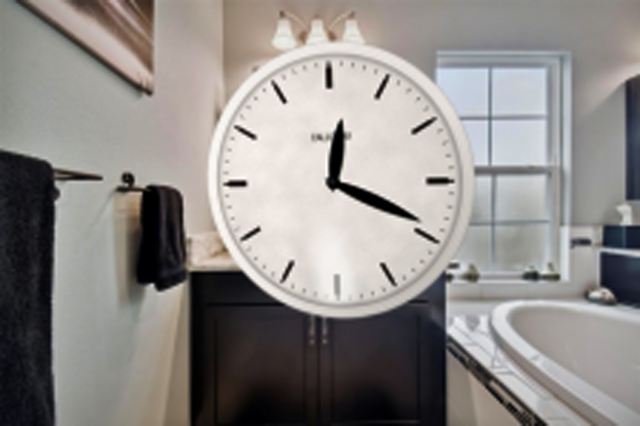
12:19
